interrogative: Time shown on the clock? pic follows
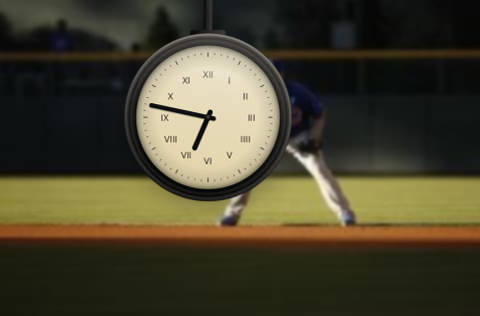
6:47
